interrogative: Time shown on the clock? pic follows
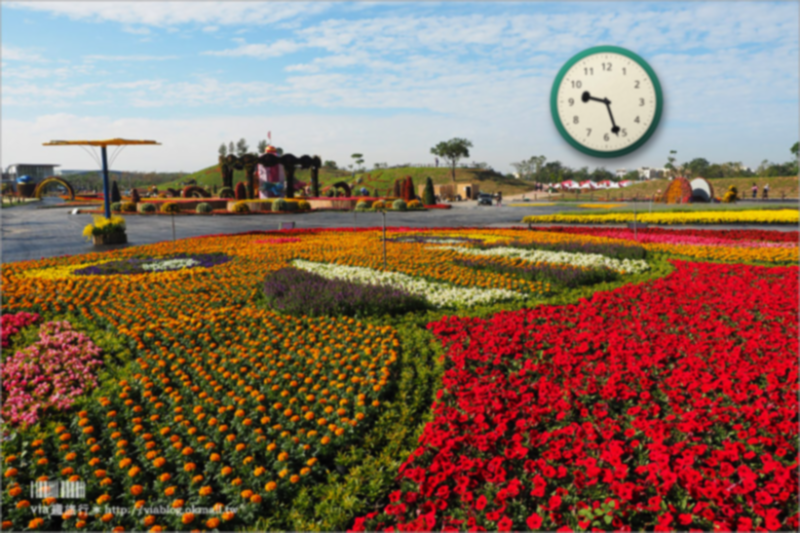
9:27
